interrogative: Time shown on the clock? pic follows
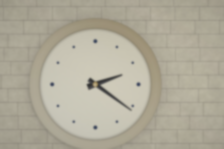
2:21
